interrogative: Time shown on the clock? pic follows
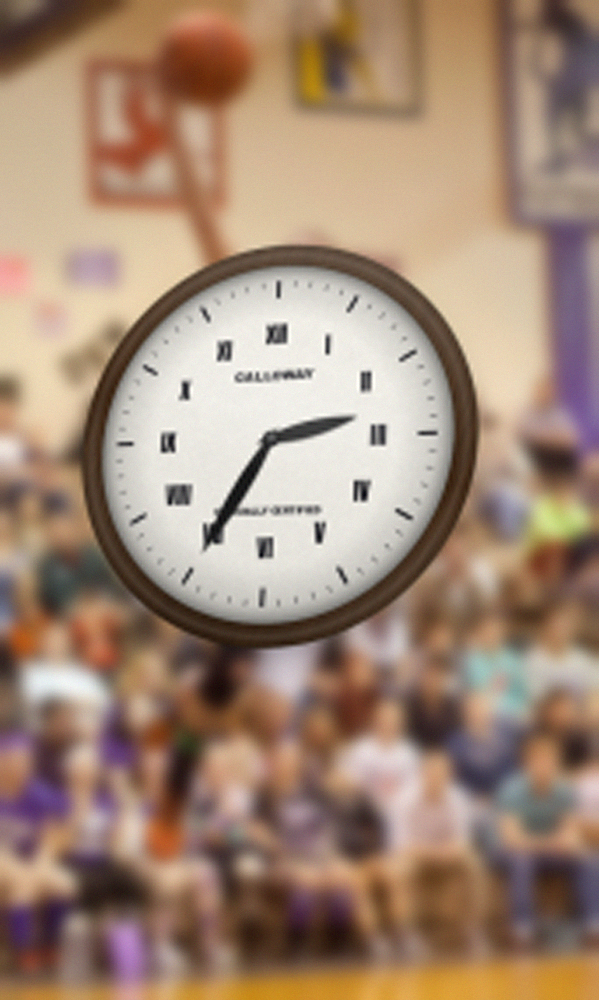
2:35
